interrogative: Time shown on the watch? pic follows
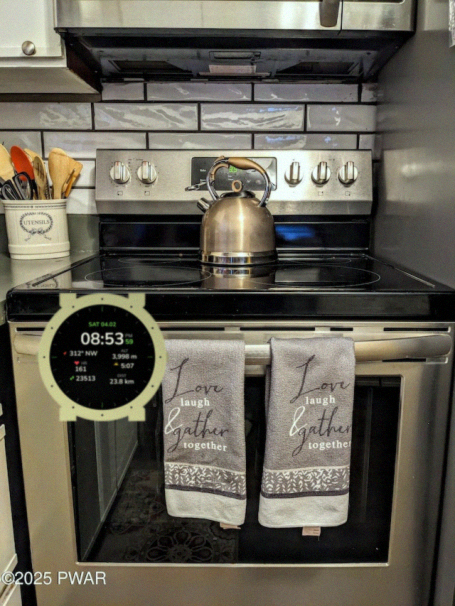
8:53
